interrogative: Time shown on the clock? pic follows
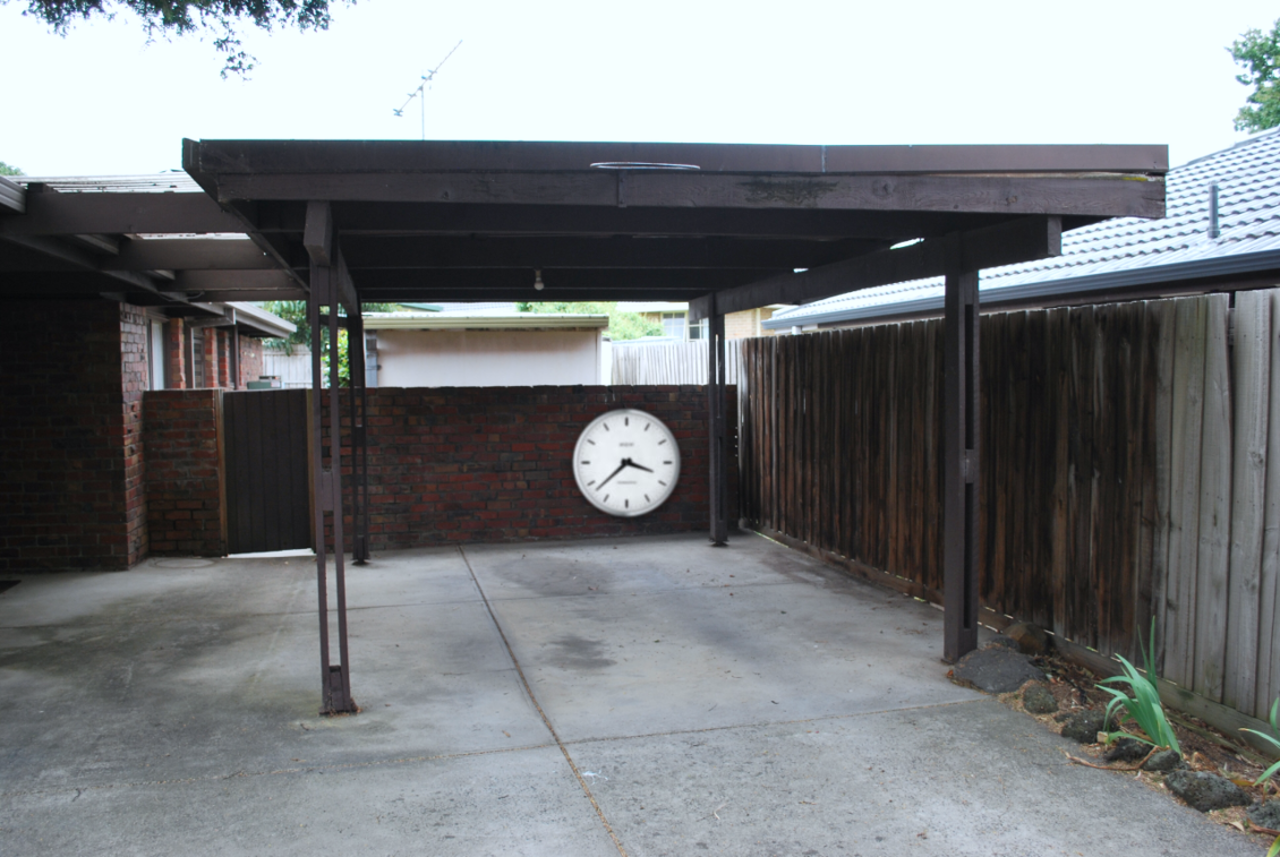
3:38
